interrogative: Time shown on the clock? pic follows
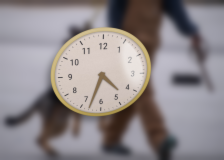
4:33
